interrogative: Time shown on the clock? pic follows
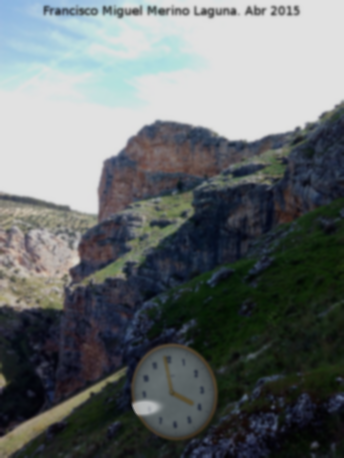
3:59
